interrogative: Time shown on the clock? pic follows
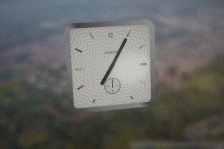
7:05
